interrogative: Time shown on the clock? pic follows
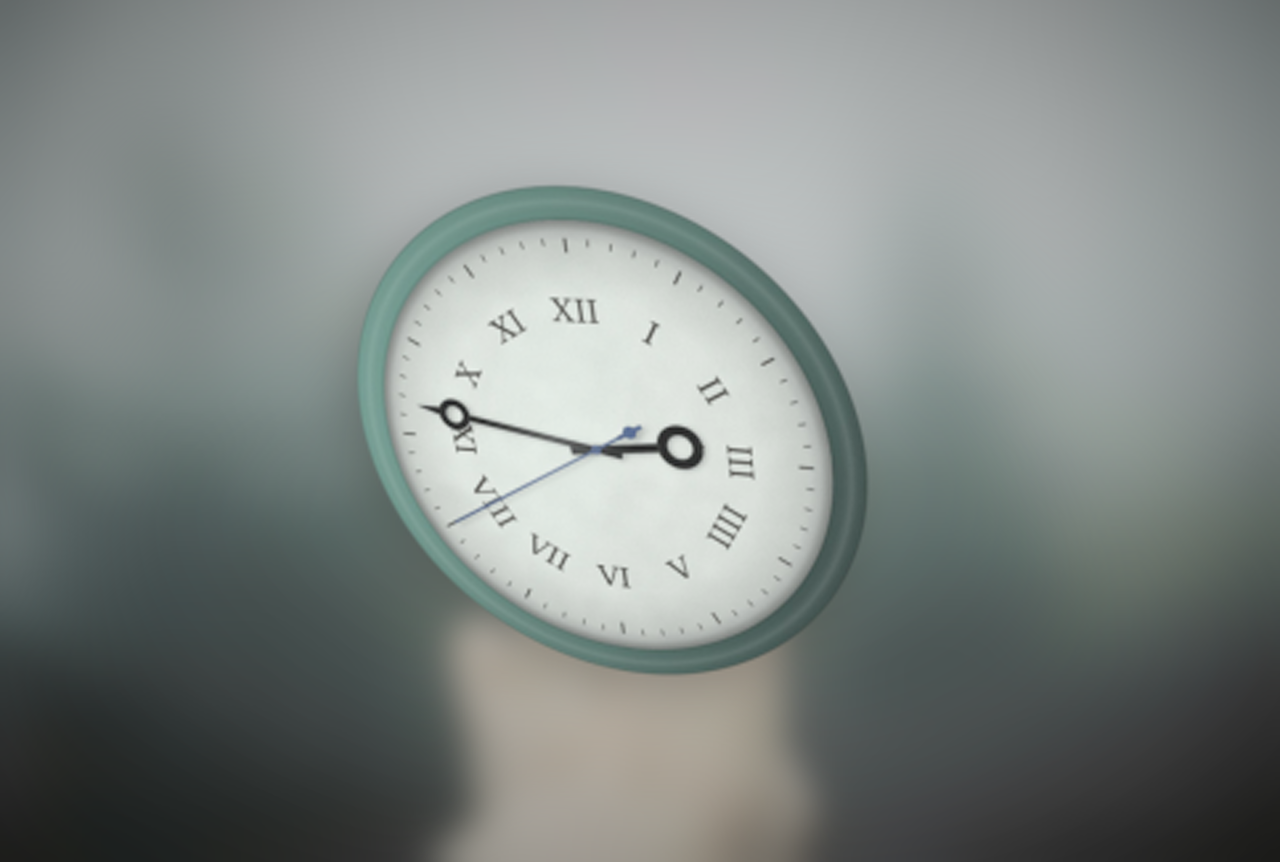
2:46:40
